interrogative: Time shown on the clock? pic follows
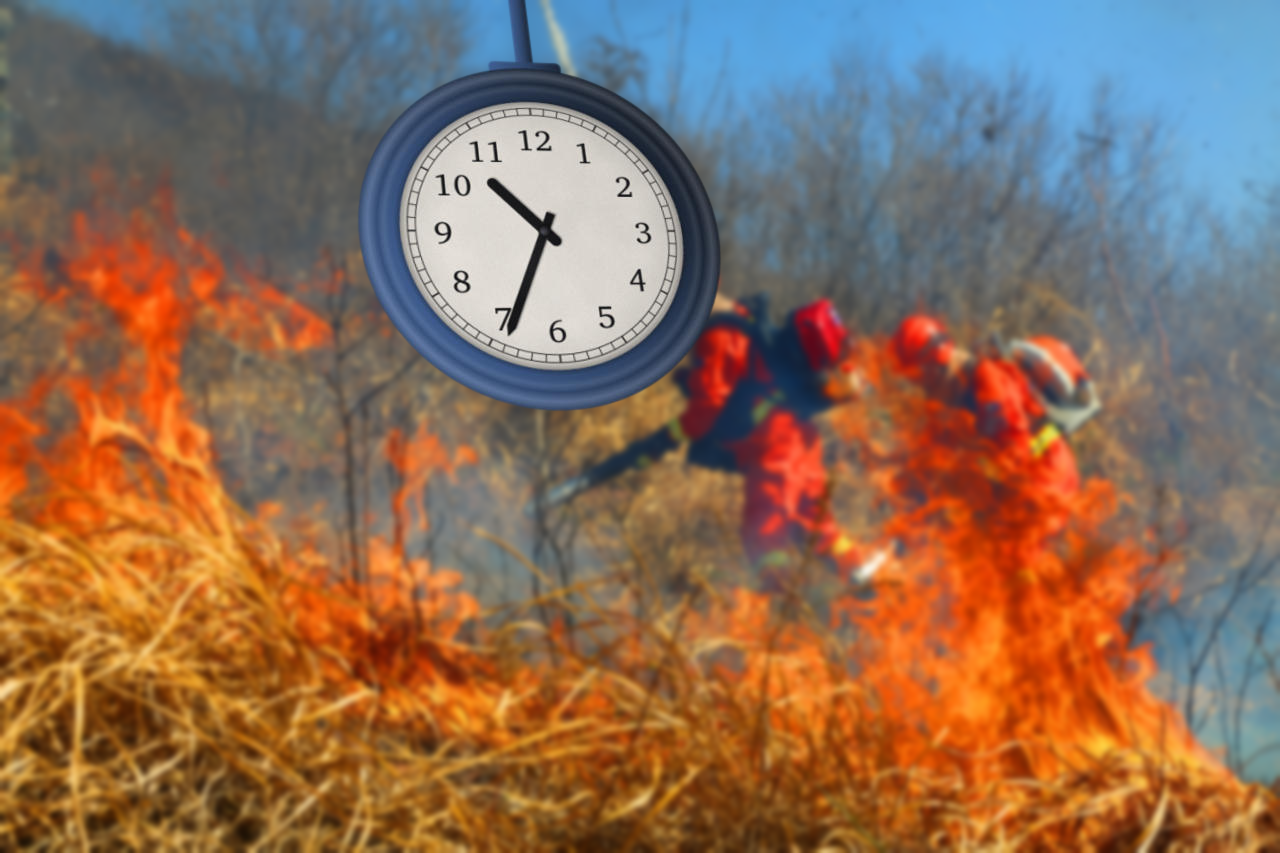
10:34
